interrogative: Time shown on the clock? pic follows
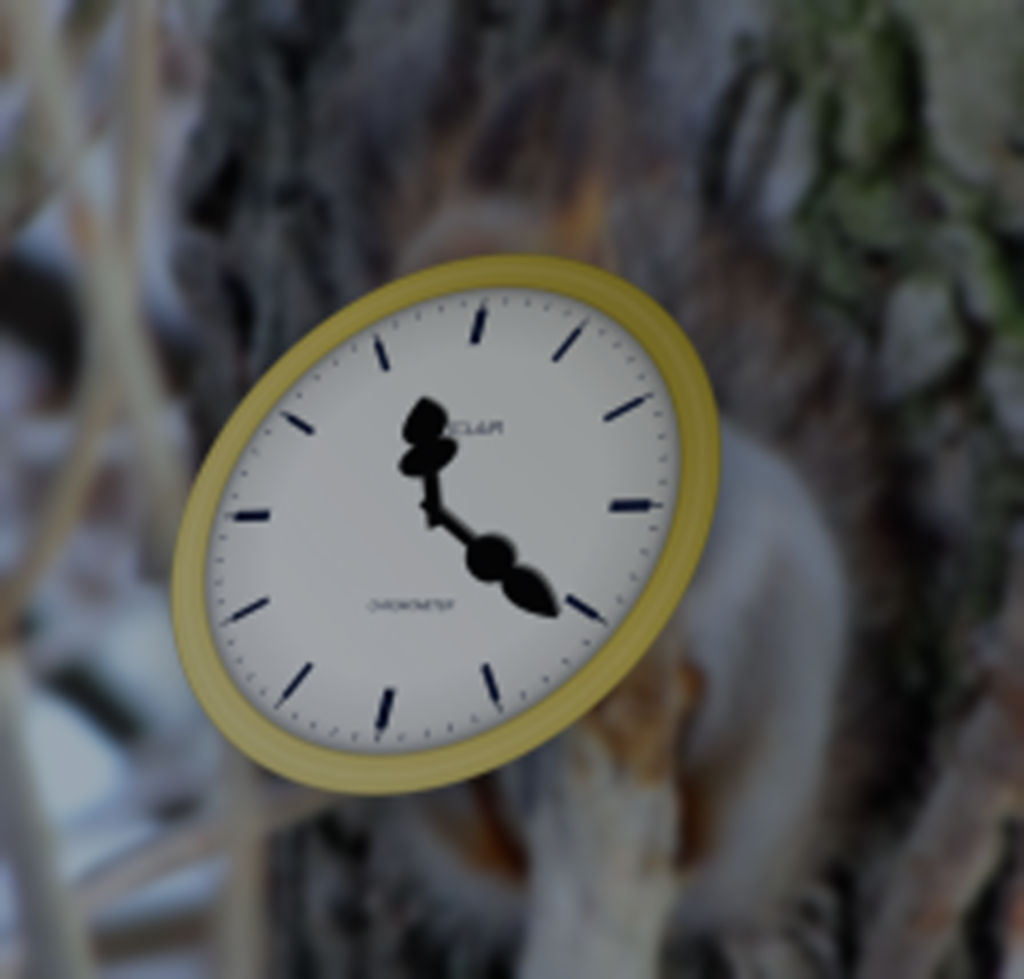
11:21
